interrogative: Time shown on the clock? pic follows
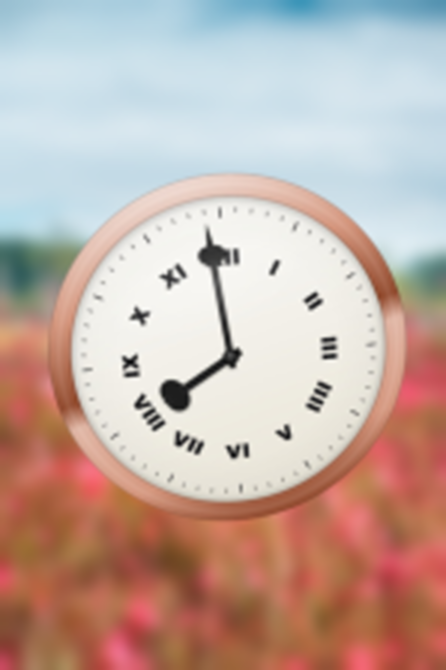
7:59
